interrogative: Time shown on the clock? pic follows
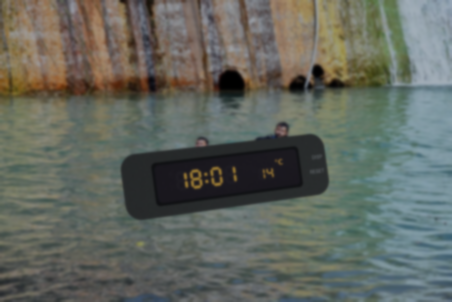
18:01
